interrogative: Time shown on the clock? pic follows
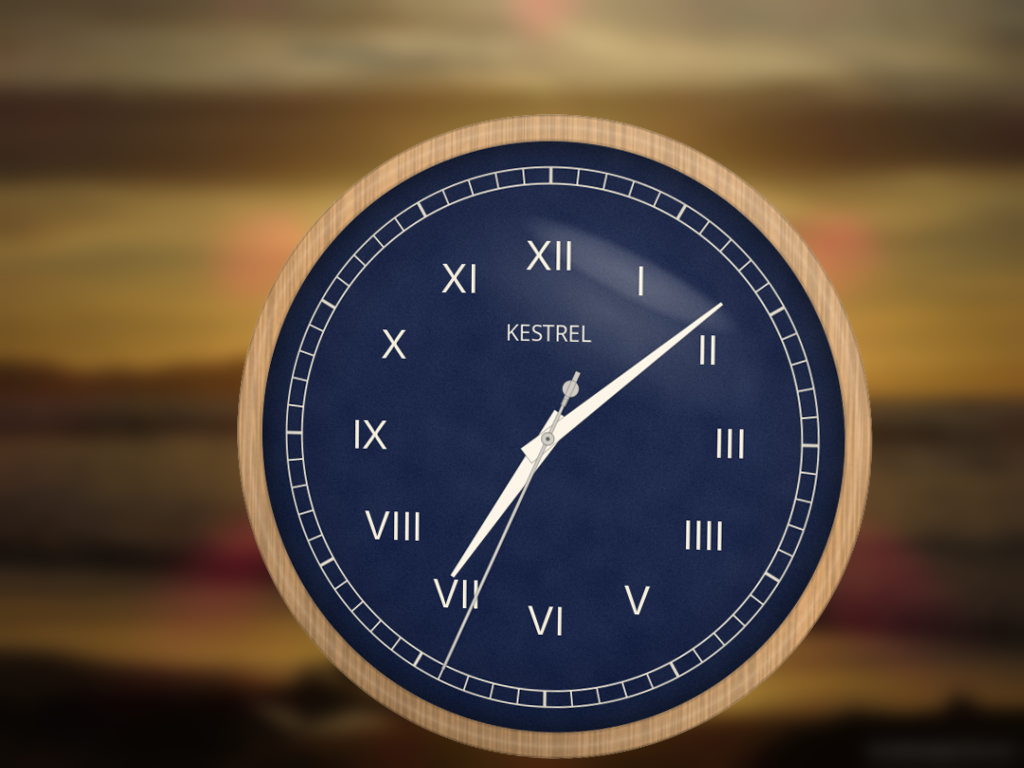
7:08:34
